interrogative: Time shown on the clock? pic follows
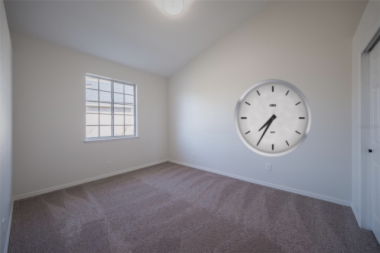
7:35
